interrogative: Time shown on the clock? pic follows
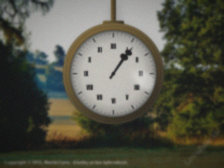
1:06
